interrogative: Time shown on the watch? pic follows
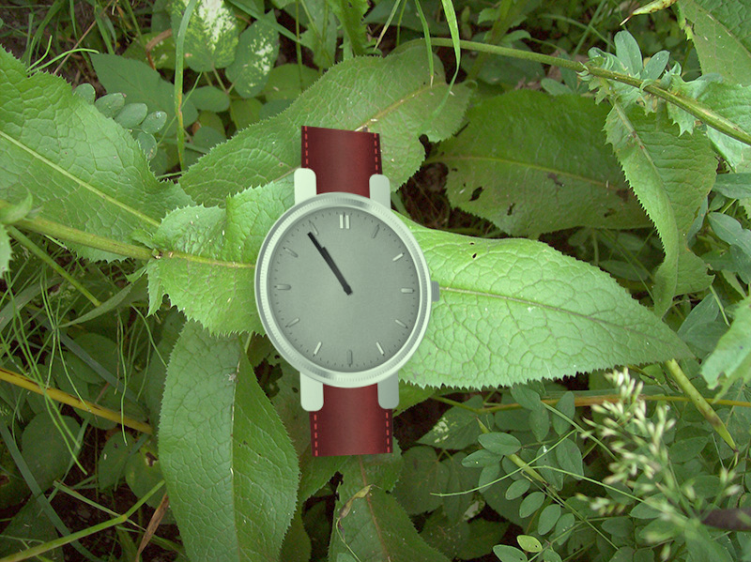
10:54
